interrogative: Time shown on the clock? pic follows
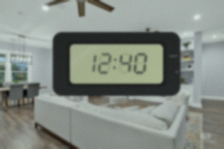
12:40
